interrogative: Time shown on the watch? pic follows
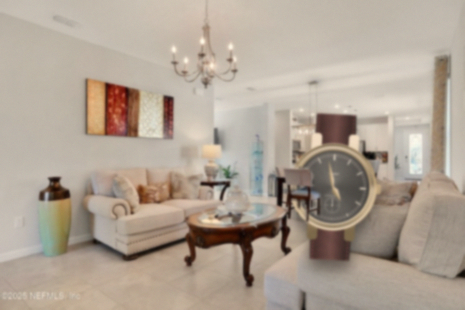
4:58
